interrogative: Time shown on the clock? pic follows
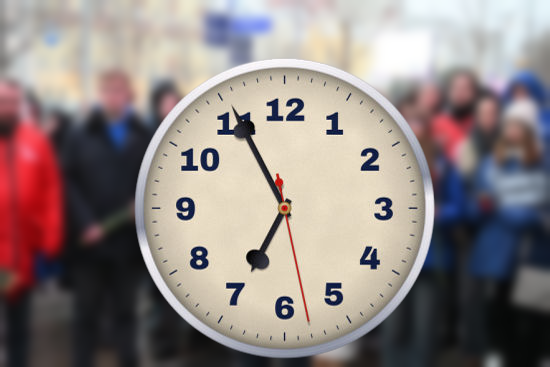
6:55:28
